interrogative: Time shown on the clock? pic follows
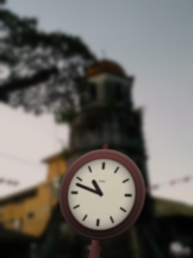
10:48
